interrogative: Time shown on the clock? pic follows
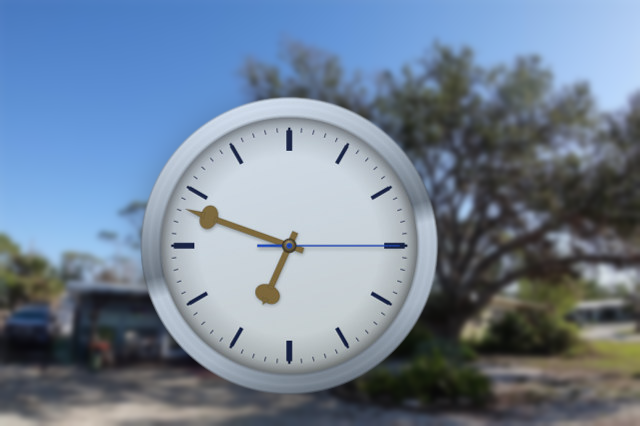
6:48:15
